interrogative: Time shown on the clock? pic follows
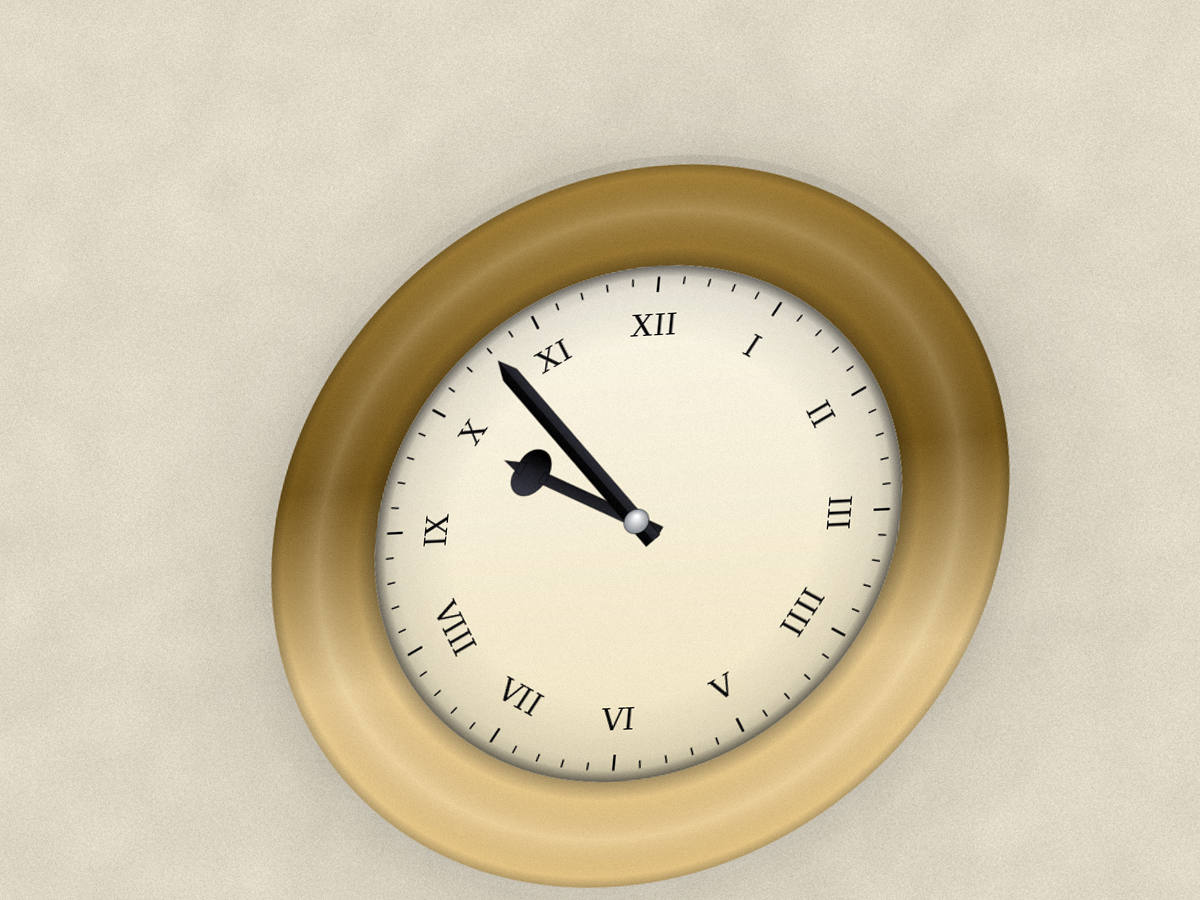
9:53
